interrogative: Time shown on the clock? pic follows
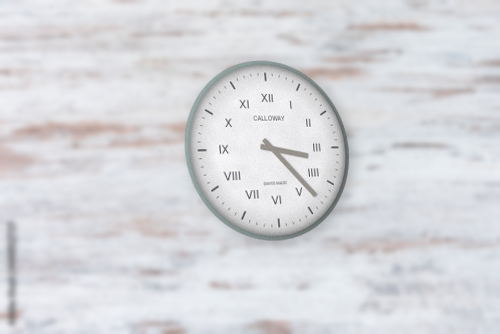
3:23
